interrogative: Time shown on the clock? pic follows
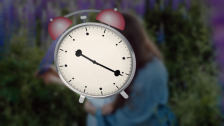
10:21
